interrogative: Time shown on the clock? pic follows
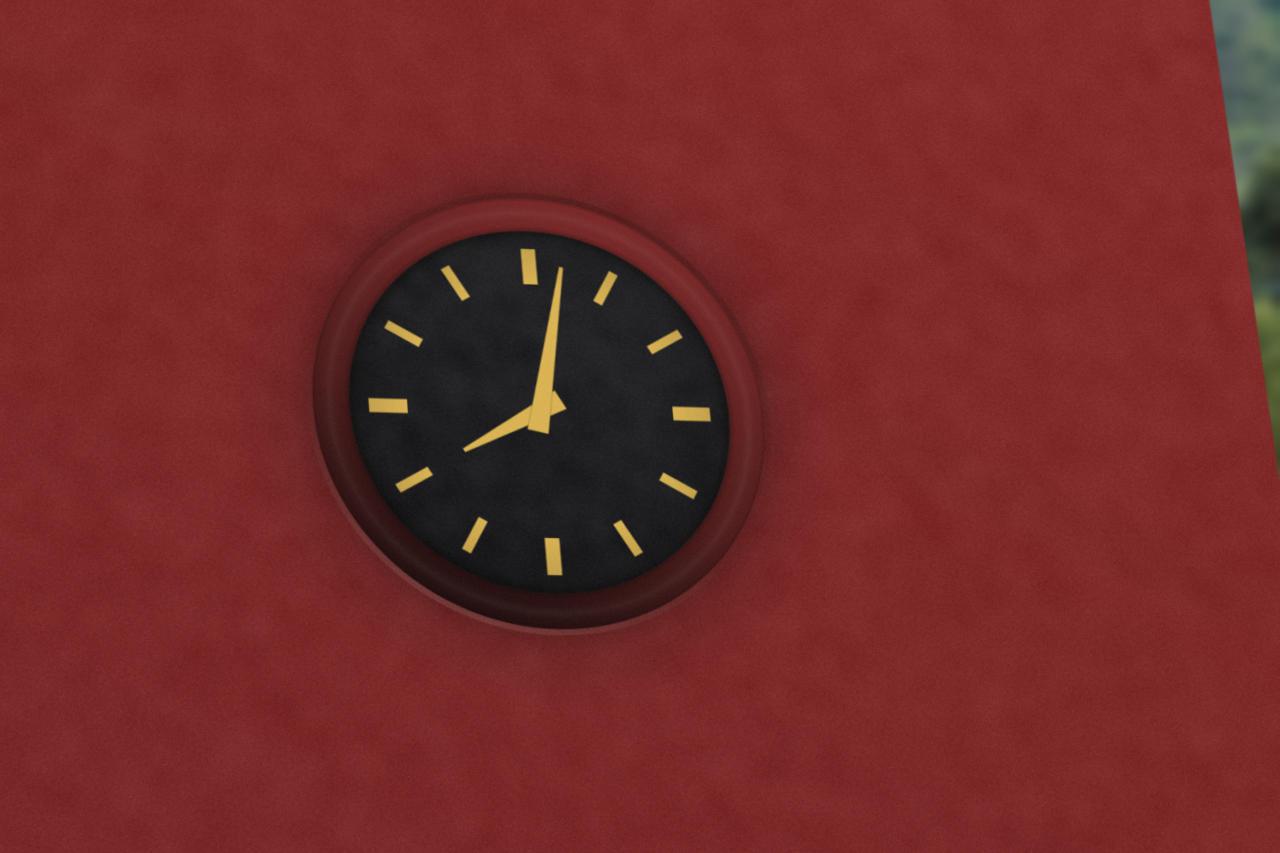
8:02
